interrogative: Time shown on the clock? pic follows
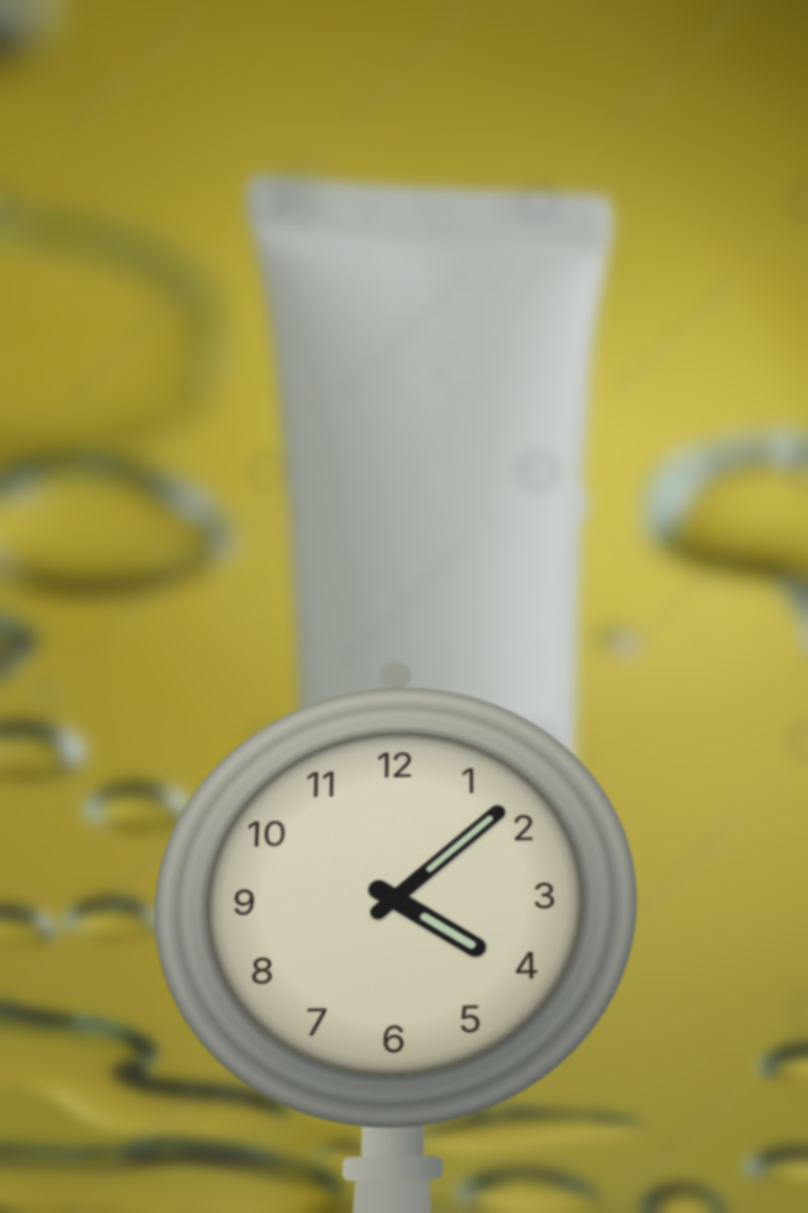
4:08
